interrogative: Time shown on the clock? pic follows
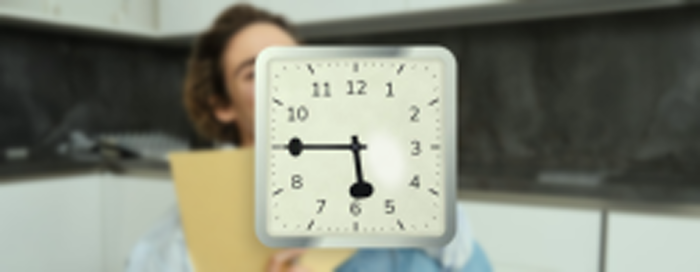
5:45
